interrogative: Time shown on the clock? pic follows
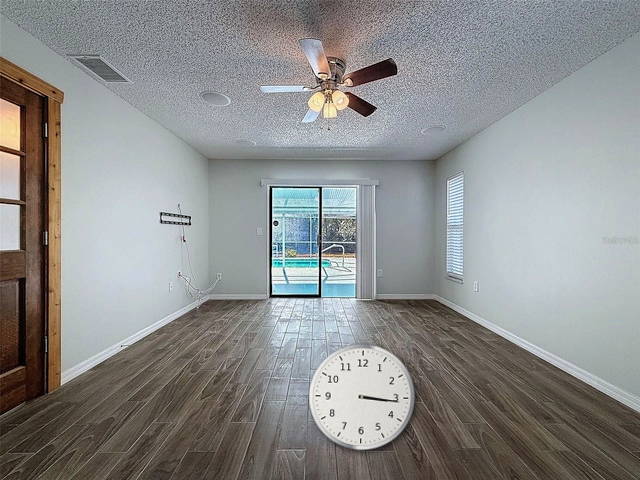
3:16
